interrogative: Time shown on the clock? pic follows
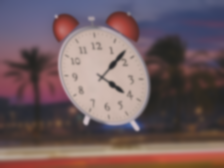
4:08
